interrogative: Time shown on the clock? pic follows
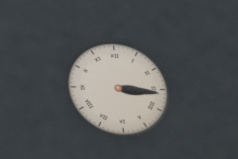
3:16
